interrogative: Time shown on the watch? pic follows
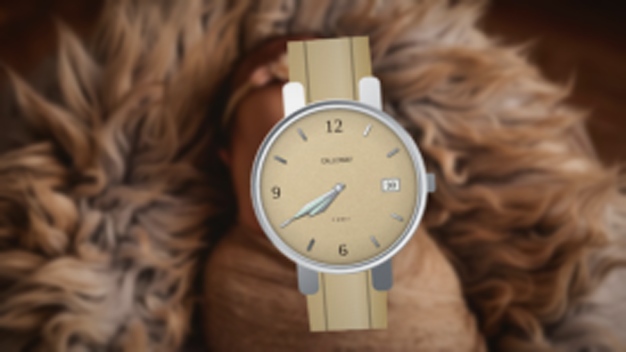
7:40
